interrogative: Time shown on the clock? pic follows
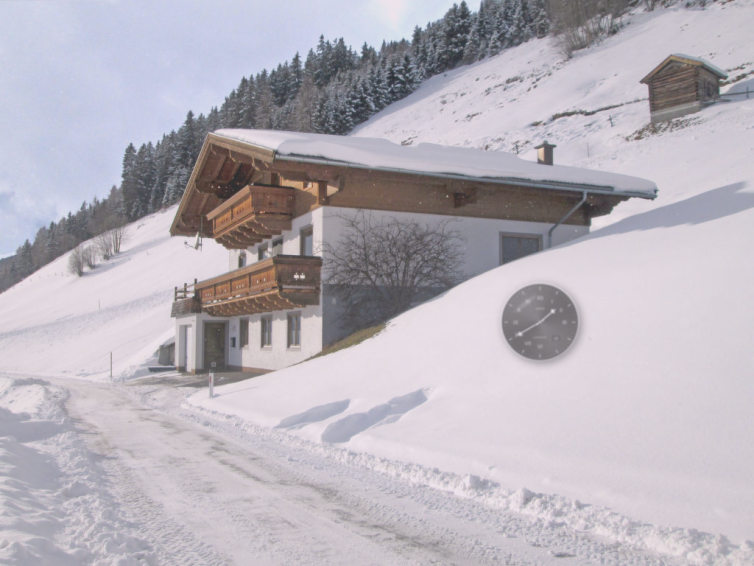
1:40
